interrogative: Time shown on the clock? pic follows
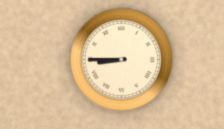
8:45
